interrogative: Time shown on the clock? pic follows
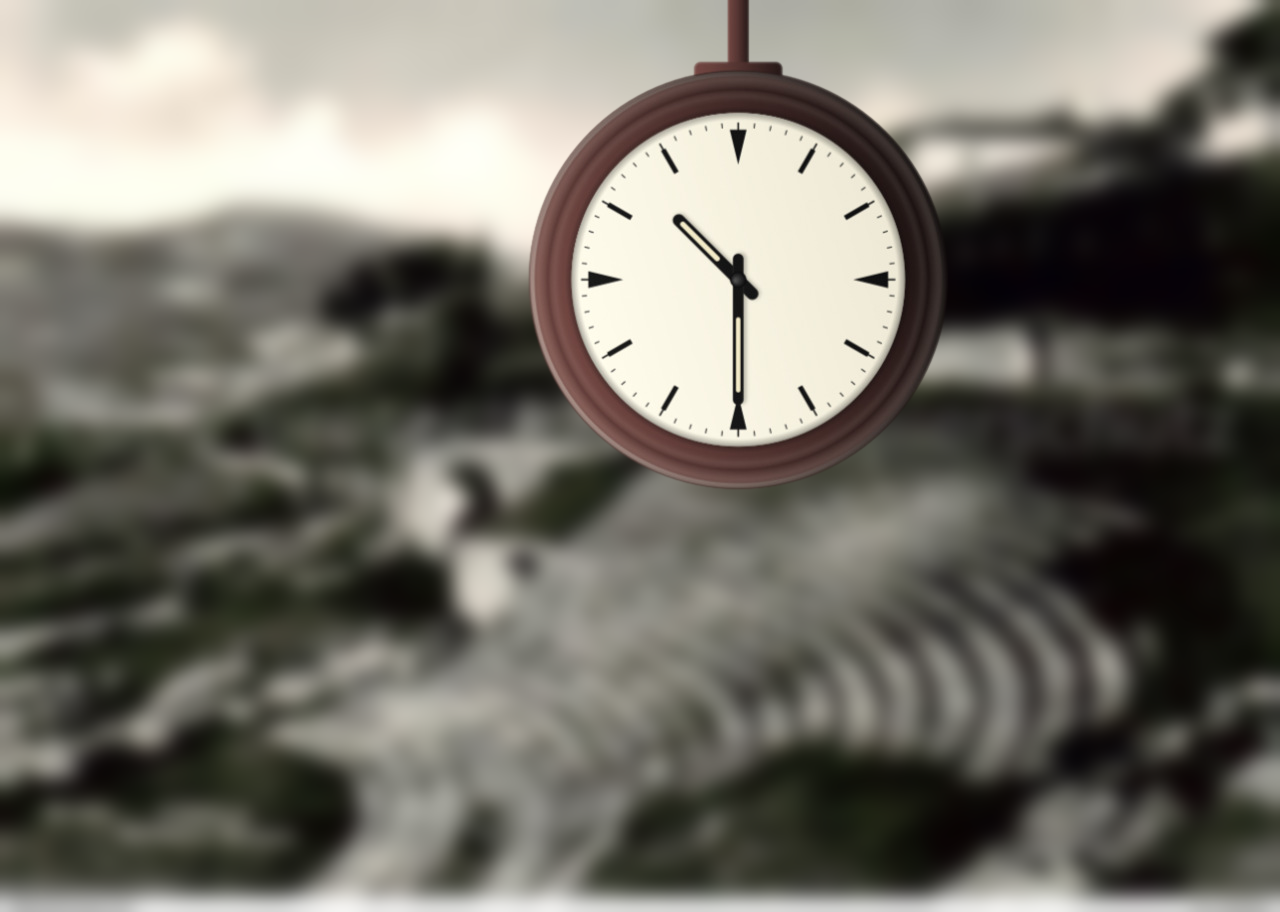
10:30
